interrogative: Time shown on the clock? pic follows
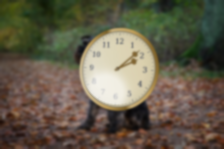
2:08
